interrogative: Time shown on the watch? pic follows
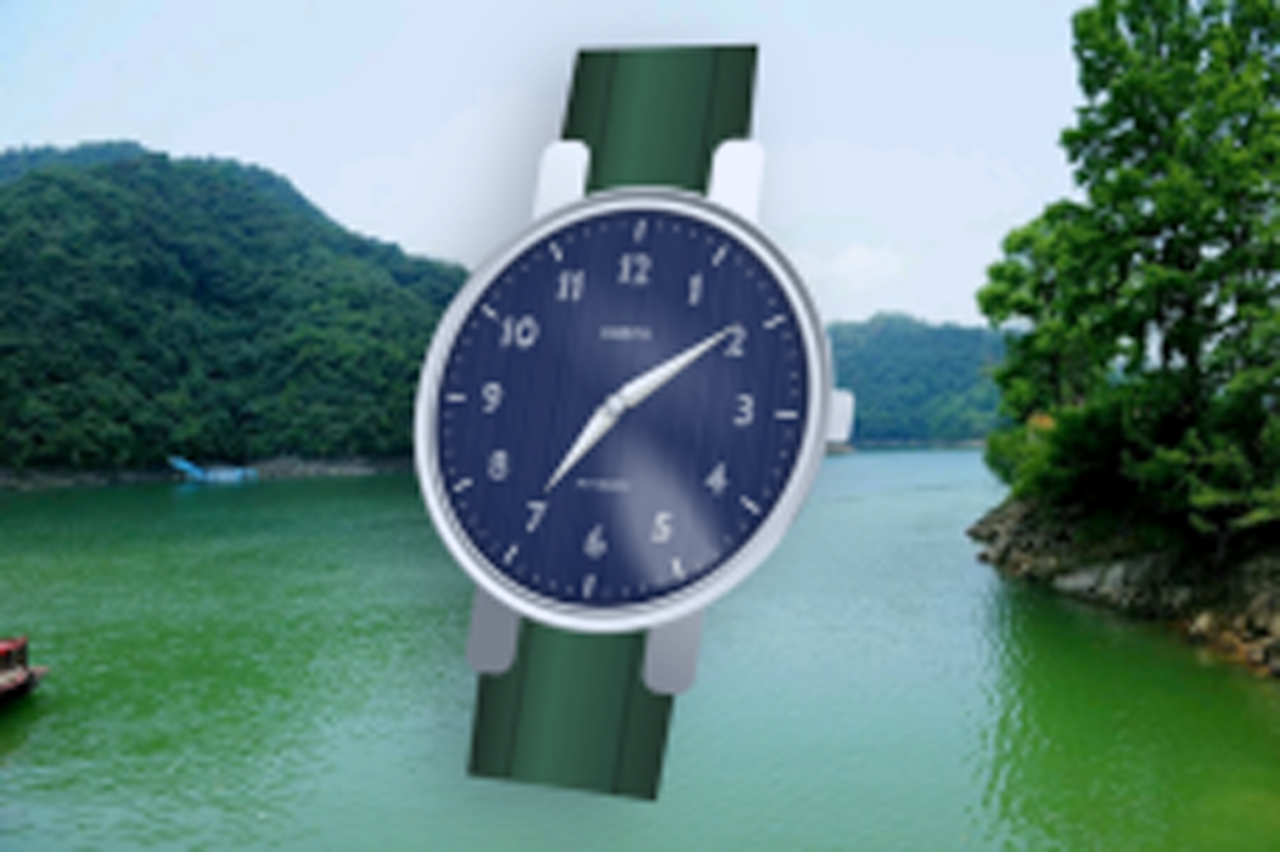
7:09
